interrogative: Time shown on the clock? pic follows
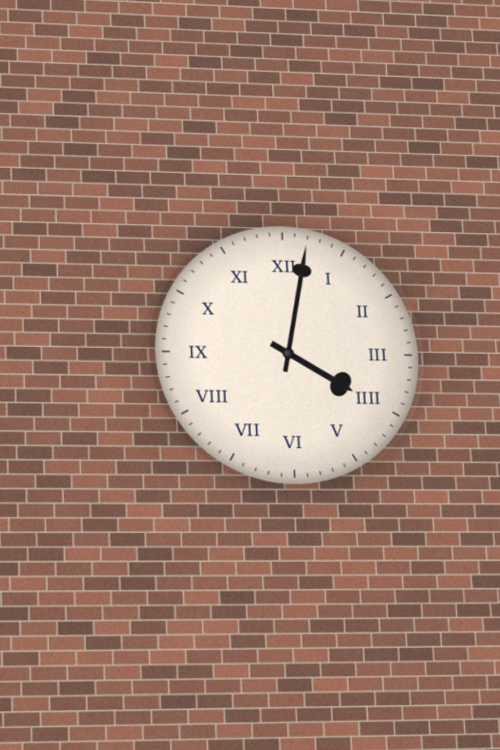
4:02
